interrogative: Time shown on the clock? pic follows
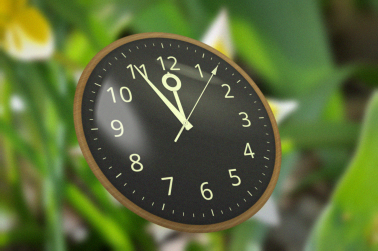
11:55:07
